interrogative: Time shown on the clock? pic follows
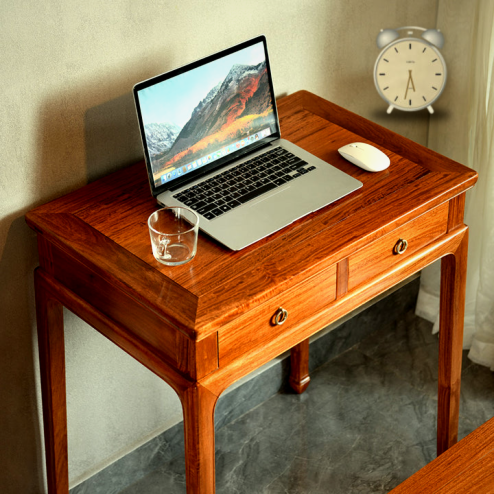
5:32
